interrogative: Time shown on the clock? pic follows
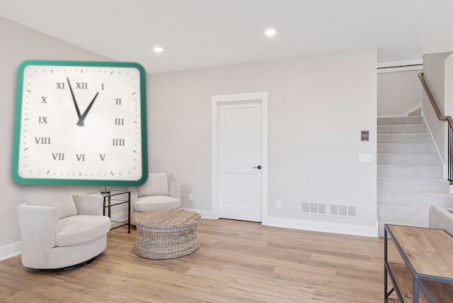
12:57
